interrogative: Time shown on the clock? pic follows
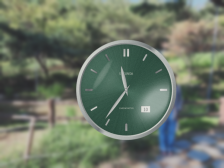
11:36
